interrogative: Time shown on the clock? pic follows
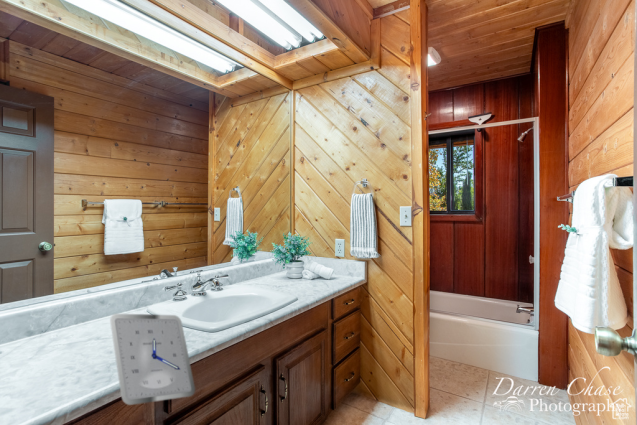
12:20
